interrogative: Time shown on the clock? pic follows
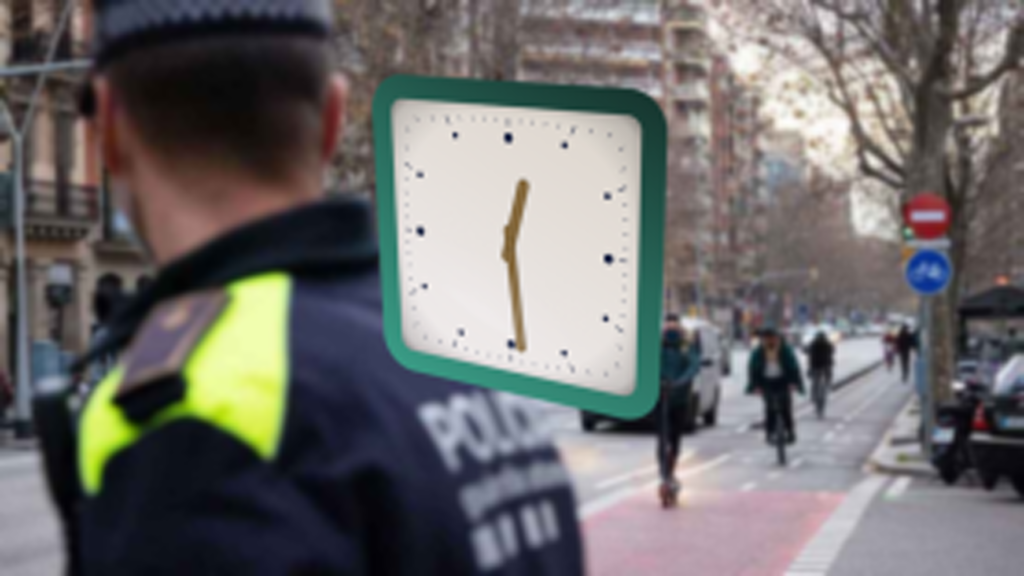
12:29
